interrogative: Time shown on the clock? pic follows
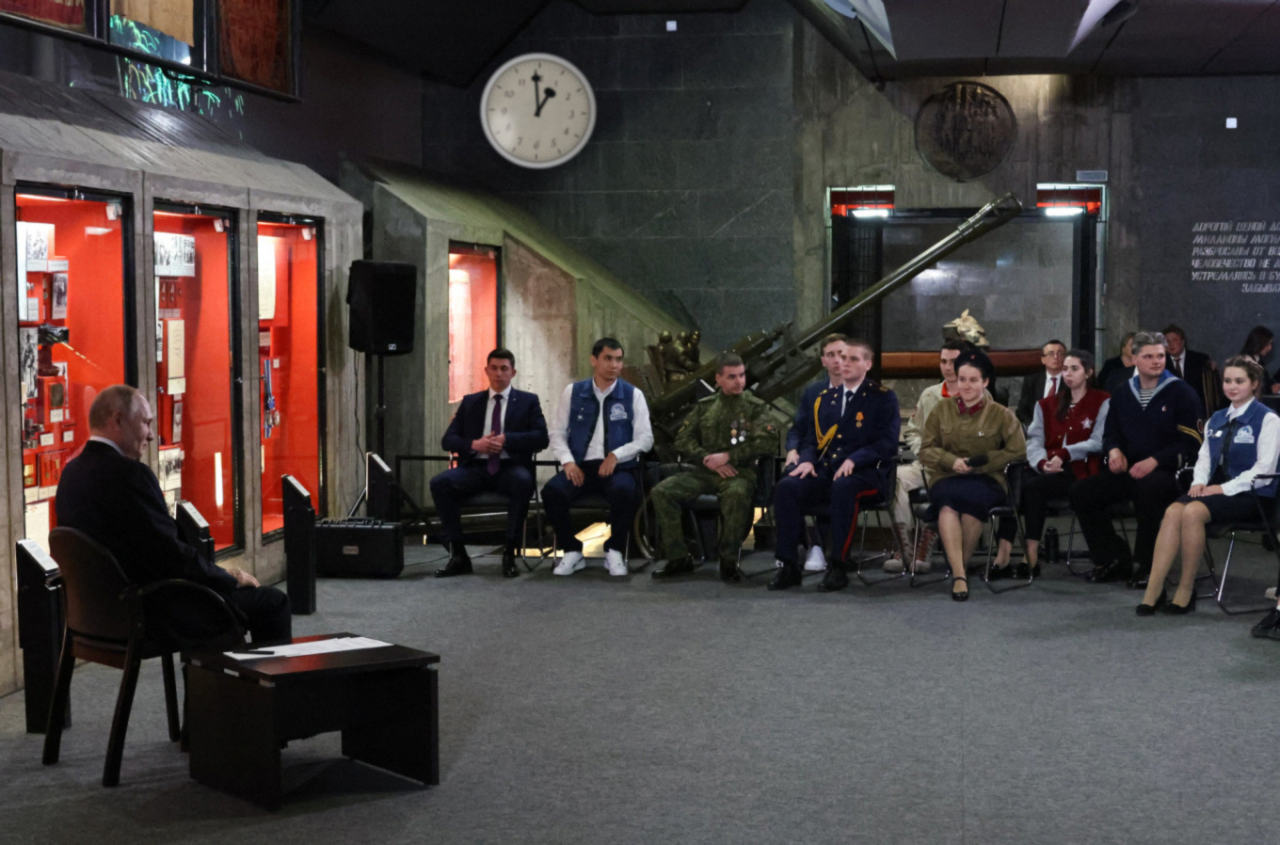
12:59
